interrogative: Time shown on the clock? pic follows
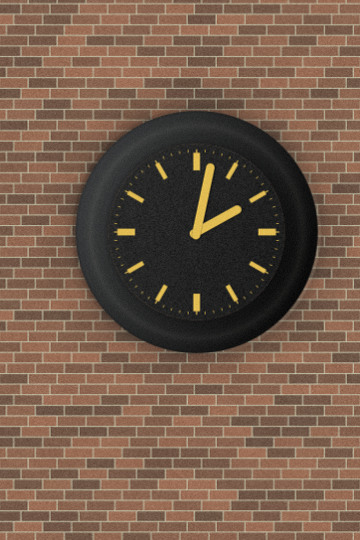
2:02
